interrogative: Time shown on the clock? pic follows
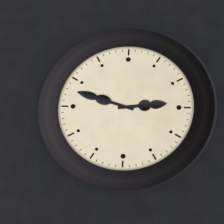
2:48
